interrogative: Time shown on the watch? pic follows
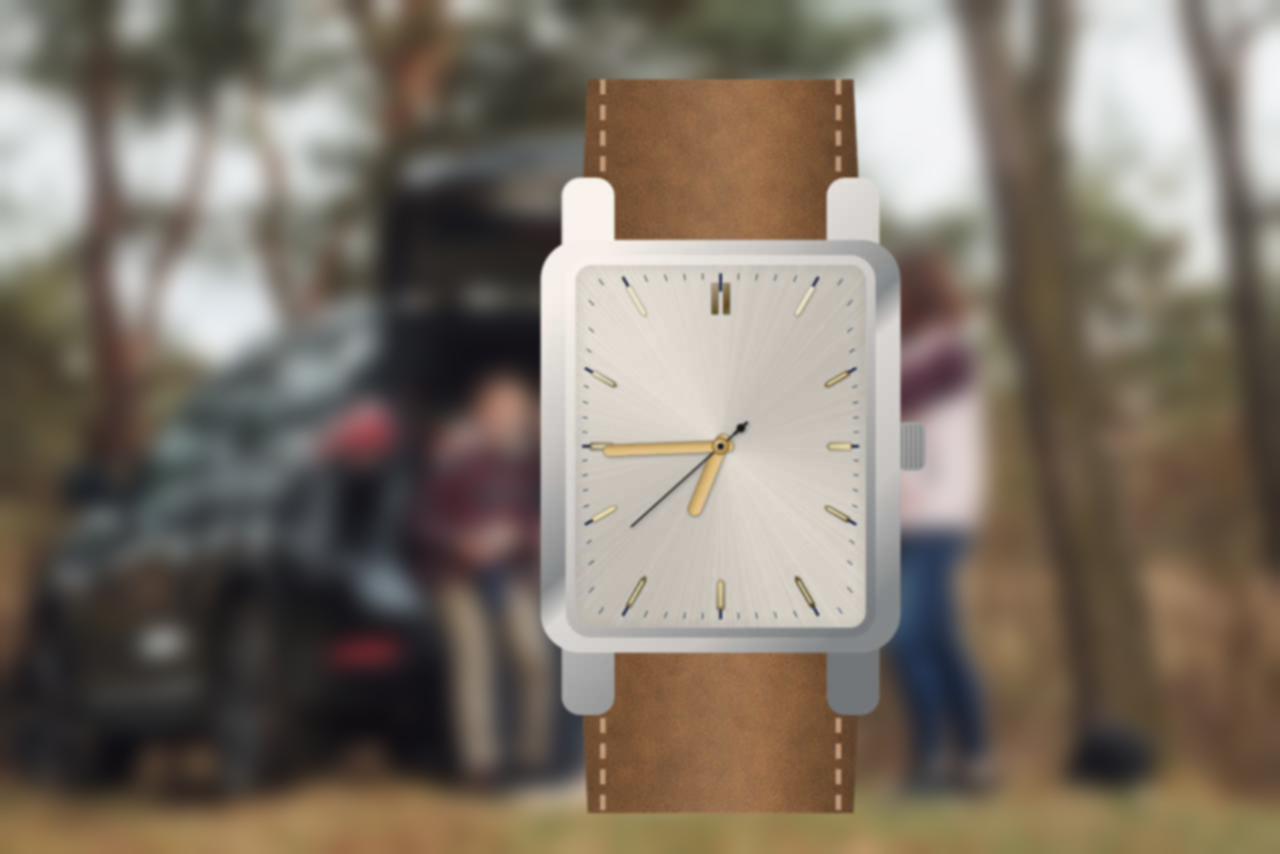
6:44:38
